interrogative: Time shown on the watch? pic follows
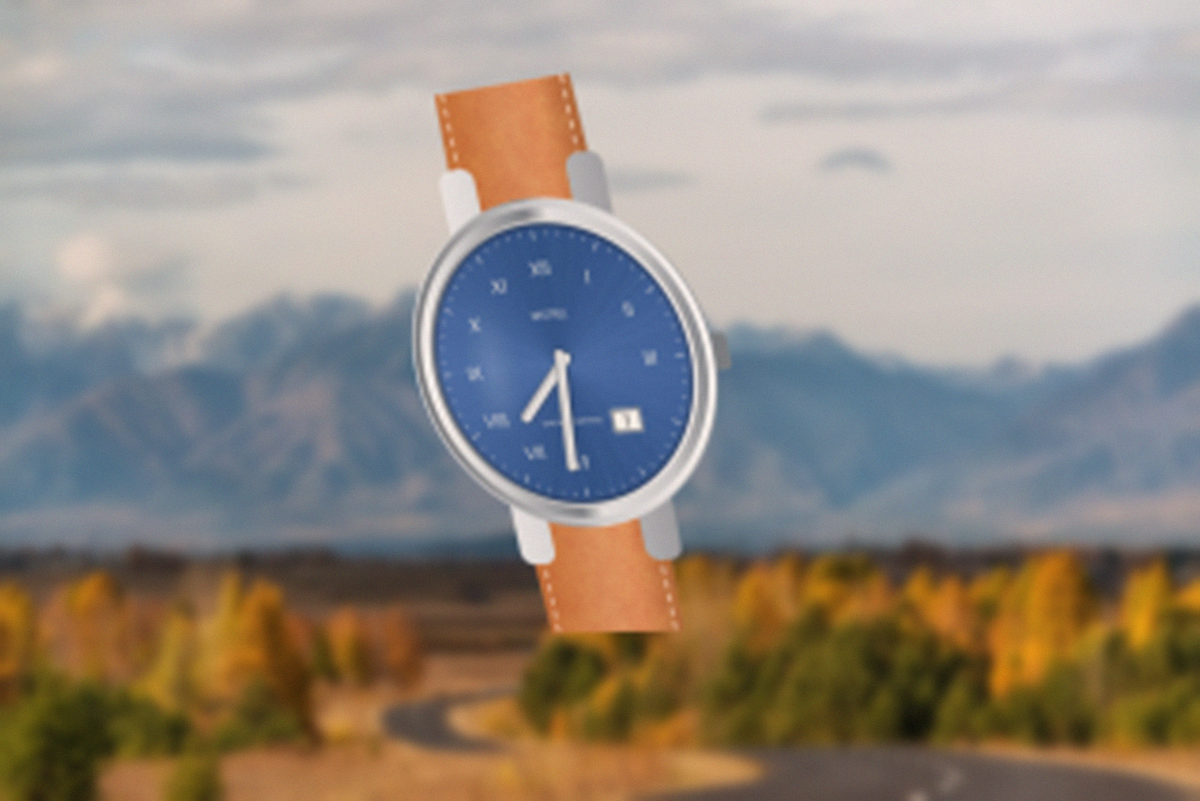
7:31
